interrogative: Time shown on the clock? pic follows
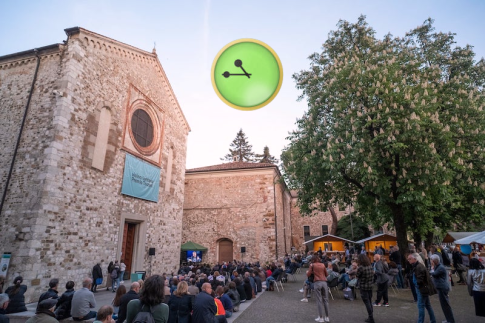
10:45
